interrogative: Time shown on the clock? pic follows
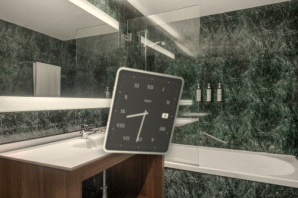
8:31
